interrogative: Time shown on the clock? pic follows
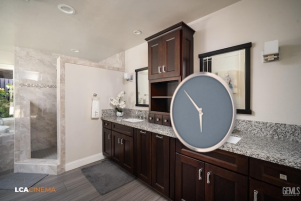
5:53
